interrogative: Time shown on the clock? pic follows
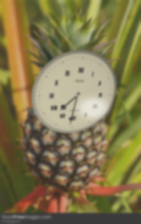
7:31
